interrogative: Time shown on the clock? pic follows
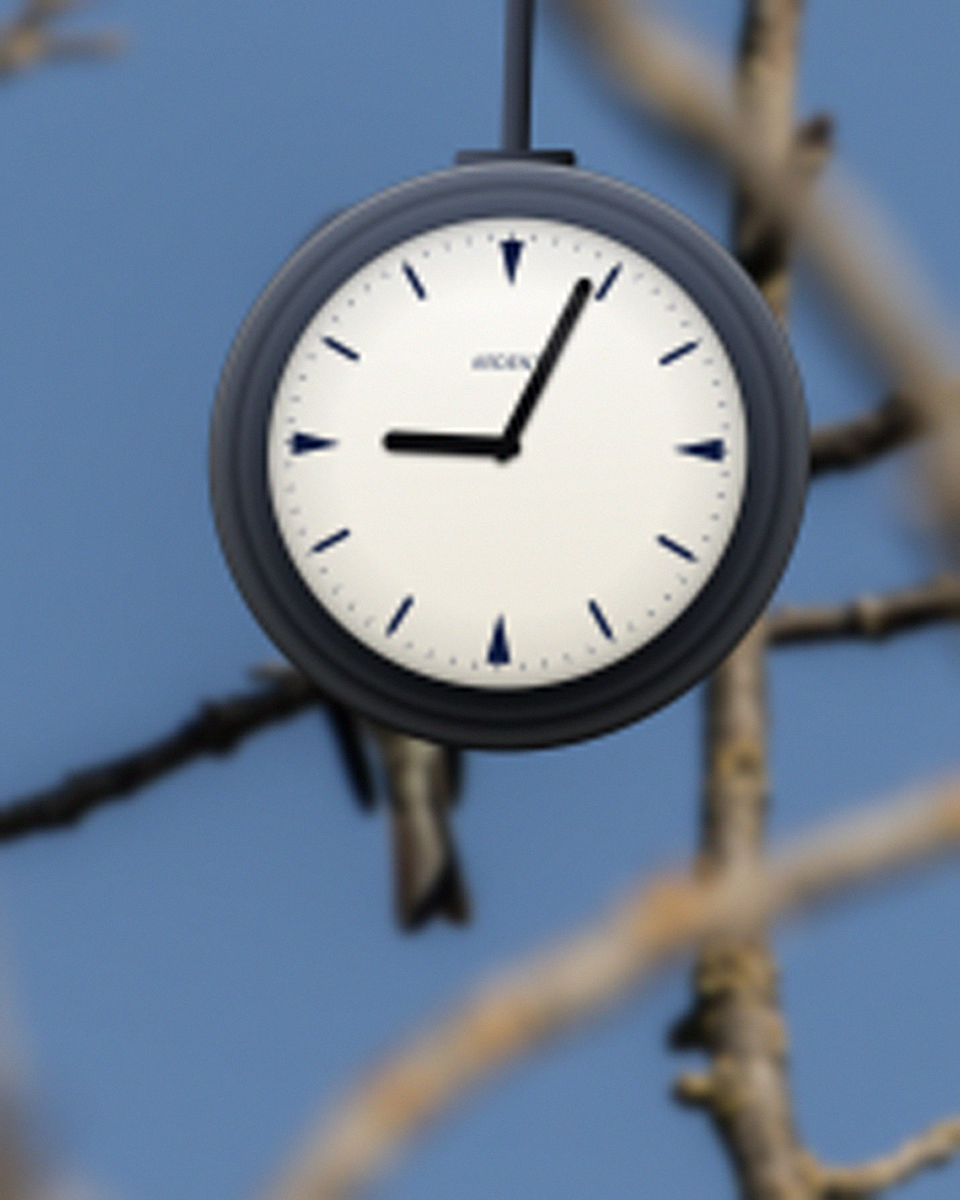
9:04
